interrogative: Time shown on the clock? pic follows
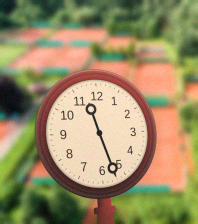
11:27
